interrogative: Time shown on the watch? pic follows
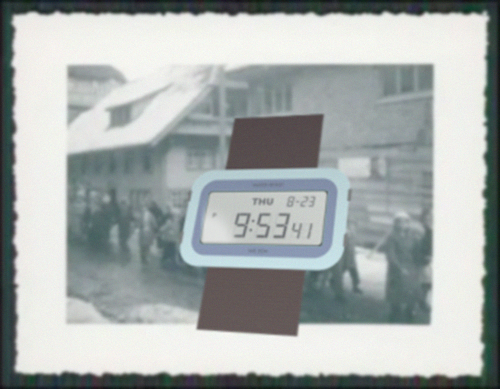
9:53:41
